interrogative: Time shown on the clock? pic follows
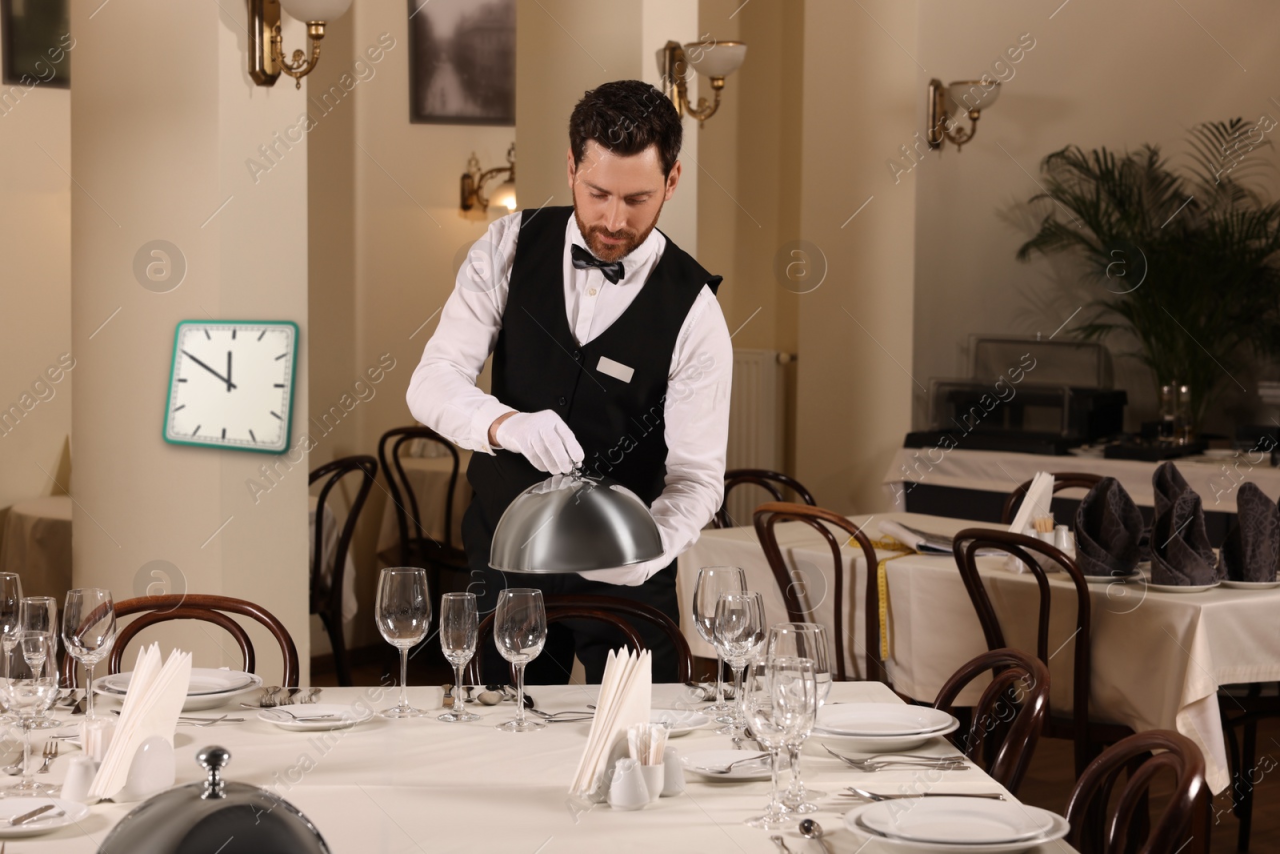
11:50
